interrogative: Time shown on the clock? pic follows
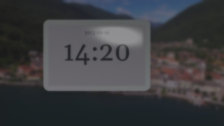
14:20
